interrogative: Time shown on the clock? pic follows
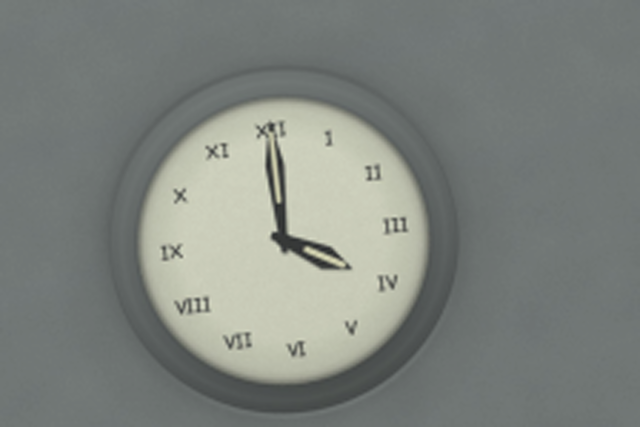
4:00
